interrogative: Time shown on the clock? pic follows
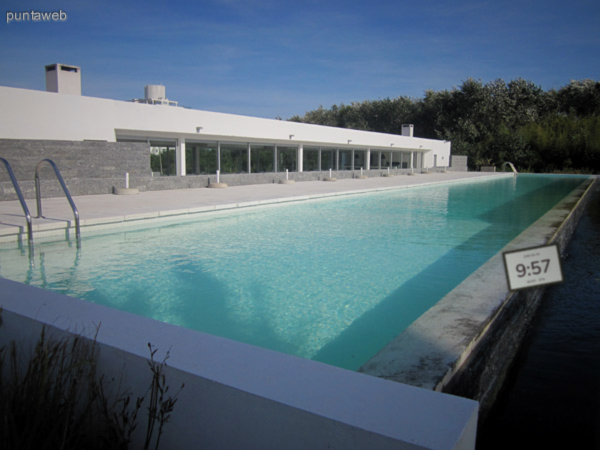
9:57
